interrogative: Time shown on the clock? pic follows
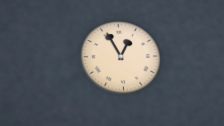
12:56
